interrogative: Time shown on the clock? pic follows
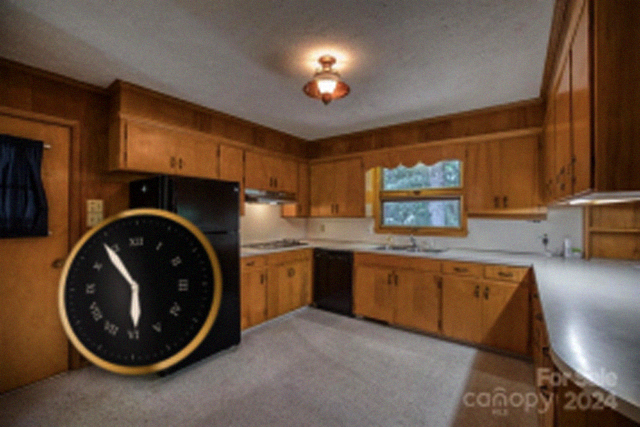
5:54
